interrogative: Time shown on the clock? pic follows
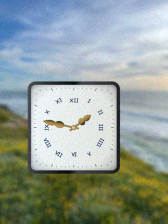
1:47
